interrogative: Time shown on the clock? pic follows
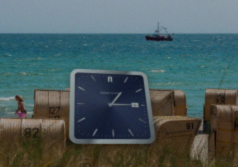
1:15
